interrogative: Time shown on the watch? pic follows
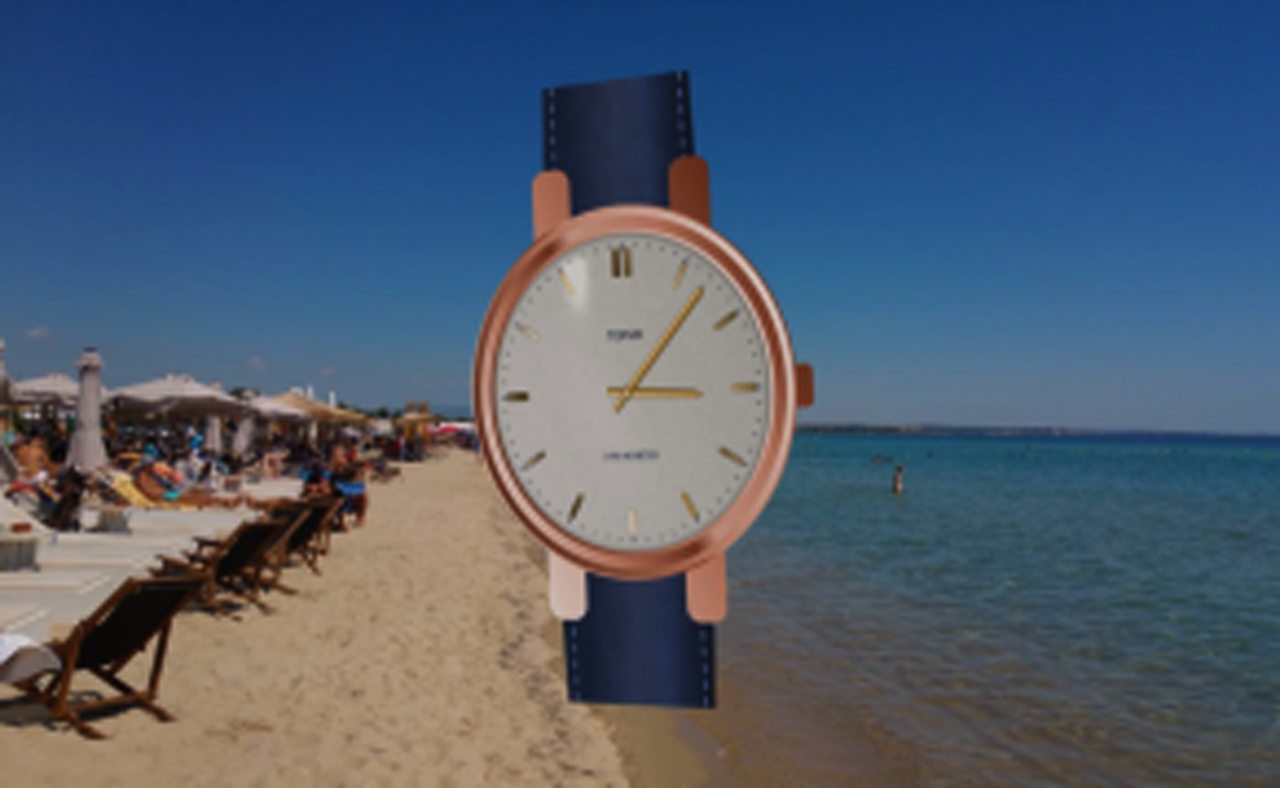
3:07
